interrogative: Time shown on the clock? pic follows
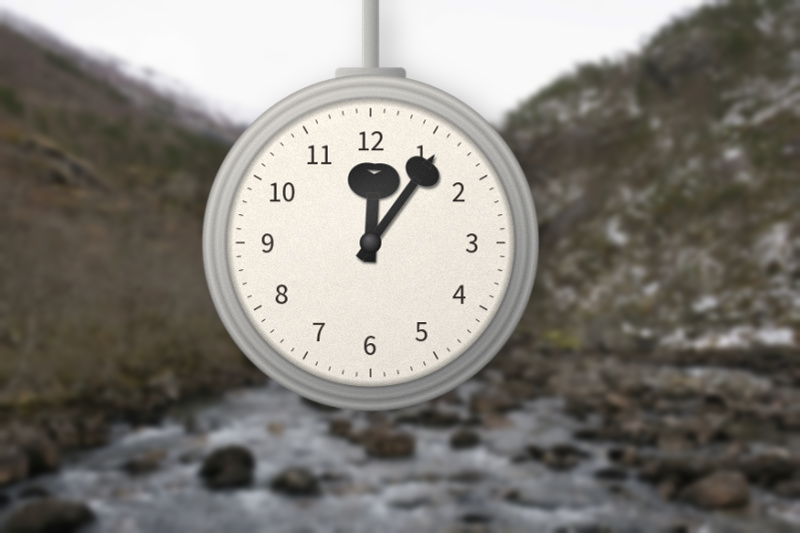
12:06
